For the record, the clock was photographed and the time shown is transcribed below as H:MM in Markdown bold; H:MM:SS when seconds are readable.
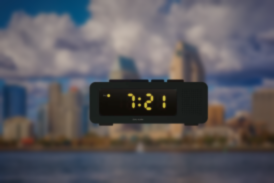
**7:21**
